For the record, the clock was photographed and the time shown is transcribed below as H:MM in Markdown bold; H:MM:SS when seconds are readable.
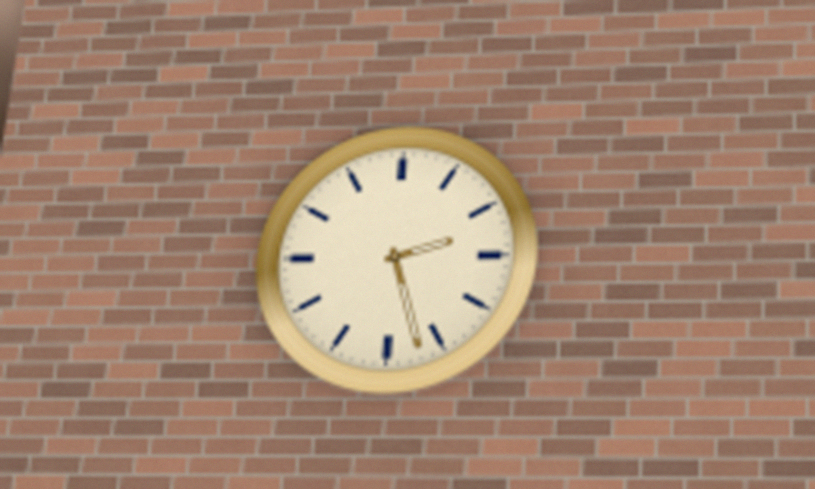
**2:27**
